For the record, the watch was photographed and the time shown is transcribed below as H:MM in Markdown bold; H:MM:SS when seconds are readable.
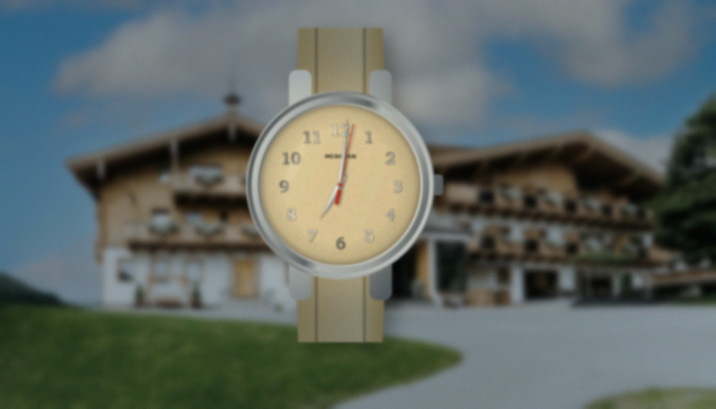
**7:01:02**
